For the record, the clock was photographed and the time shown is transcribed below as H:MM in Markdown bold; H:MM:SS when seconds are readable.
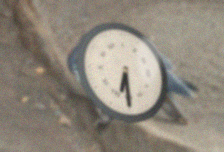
**7:35**
